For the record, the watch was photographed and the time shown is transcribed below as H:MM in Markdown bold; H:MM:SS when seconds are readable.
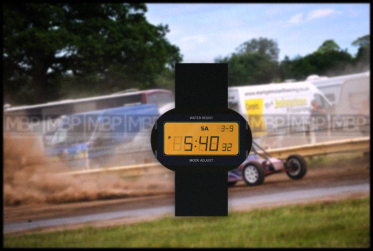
**5:40:32**
